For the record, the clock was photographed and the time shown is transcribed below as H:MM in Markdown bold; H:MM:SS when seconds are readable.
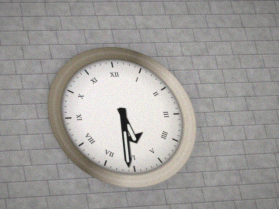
**5:31**
